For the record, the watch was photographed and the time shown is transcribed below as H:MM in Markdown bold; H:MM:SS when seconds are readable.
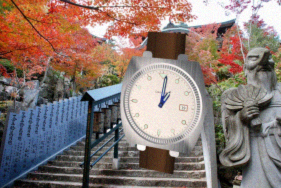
**1:01**
